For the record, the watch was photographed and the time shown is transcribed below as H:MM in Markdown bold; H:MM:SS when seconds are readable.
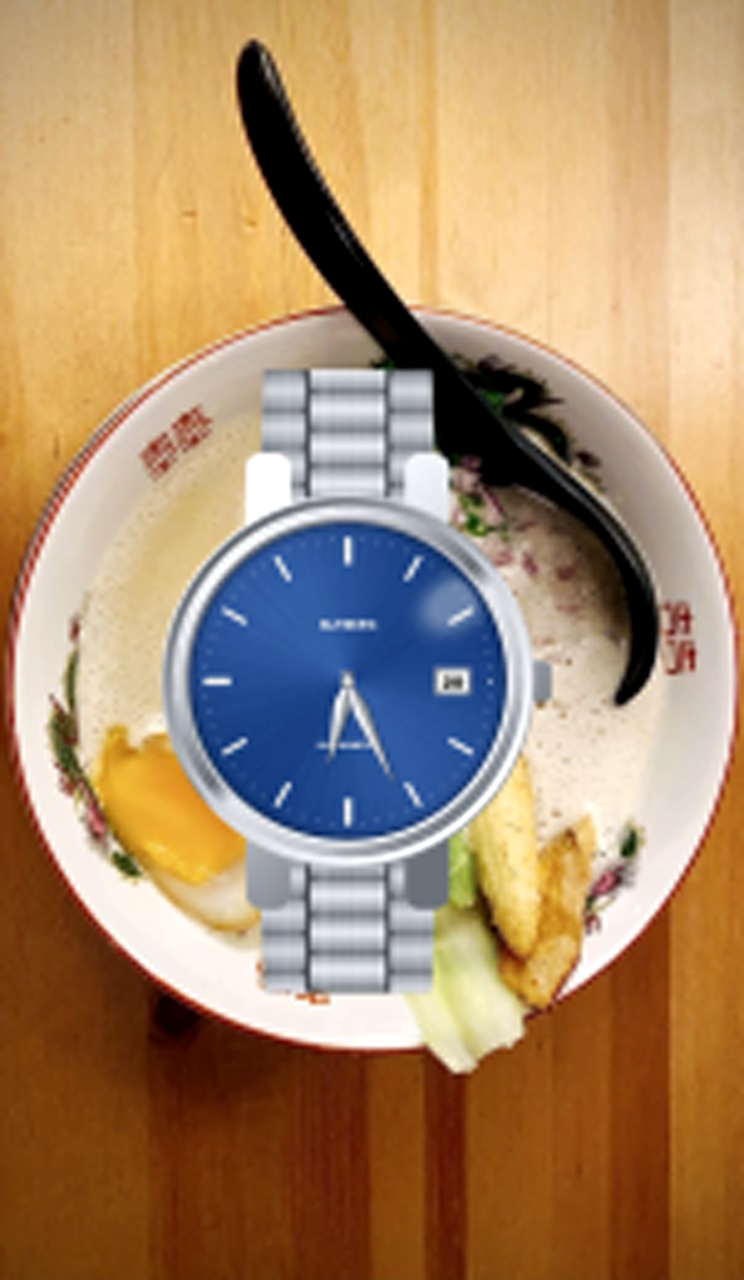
**6:26**
